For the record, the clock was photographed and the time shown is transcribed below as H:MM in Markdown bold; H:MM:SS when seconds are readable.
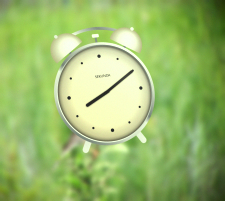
**8:10**
